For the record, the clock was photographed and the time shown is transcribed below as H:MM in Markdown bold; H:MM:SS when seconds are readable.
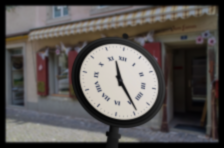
**11:24**
